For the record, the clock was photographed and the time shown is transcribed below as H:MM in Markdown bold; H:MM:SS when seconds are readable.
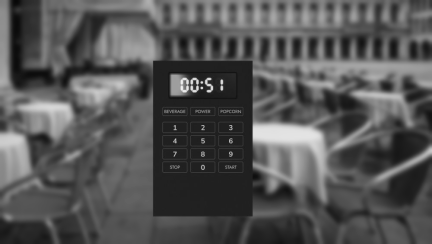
**0:51**
